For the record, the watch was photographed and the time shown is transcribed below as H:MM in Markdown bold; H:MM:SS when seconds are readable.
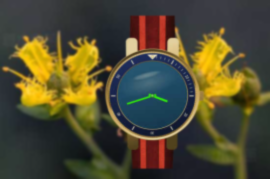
**3:42**
